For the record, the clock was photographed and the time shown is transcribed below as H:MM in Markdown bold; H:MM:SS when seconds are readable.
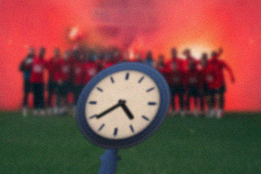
**4:39**
